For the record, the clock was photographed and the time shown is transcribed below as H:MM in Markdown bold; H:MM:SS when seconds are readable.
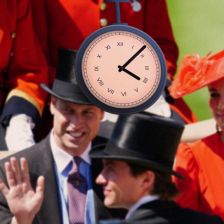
**4:08**
